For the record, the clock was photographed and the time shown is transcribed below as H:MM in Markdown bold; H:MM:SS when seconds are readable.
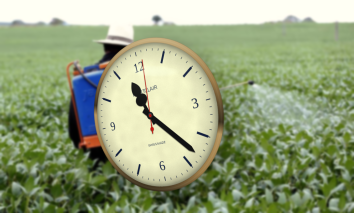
**11:23:01**
